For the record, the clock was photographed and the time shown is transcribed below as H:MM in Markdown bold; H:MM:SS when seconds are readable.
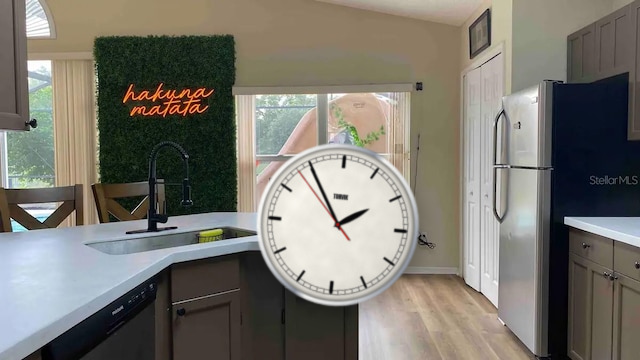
**1:54:53**
